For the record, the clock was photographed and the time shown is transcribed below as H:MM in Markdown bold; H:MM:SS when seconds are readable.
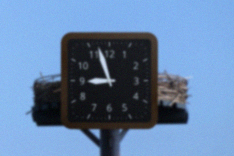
**8:57**
